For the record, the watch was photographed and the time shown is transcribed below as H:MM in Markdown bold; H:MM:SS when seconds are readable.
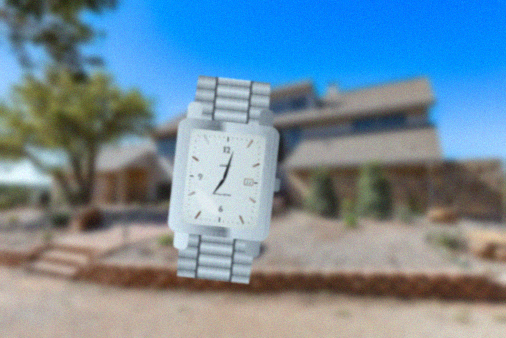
**7:02**
